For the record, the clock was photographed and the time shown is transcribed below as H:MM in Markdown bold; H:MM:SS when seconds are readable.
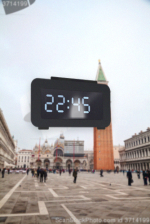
**22:45**
